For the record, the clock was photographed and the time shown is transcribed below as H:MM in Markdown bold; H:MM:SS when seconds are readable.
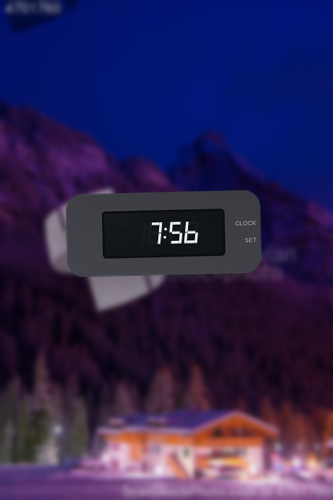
**7:56**
